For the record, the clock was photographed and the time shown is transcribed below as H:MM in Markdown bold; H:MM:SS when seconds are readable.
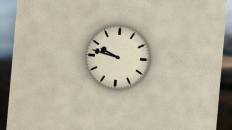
**9:47**
